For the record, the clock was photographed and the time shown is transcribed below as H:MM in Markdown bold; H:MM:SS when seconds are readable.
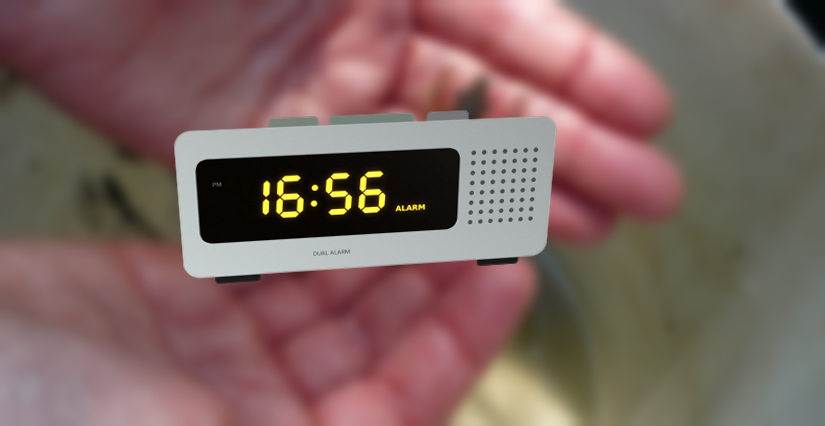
**16:56**
